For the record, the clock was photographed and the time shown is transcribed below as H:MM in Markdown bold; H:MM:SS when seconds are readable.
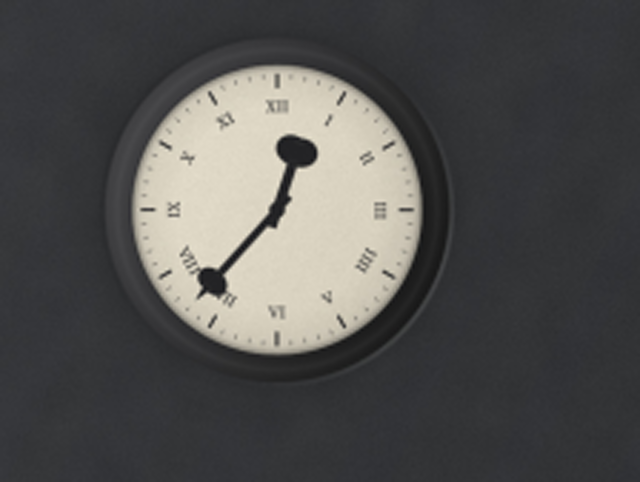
**12:37**
